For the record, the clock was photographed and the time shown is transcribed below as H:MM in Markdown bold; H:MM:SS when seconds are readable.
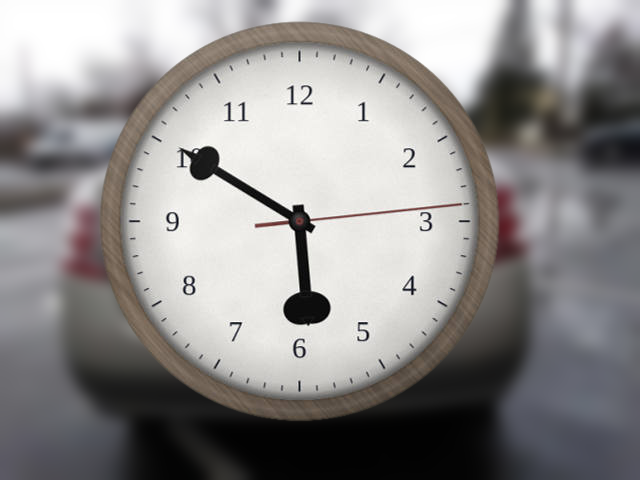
**5:50:14**
